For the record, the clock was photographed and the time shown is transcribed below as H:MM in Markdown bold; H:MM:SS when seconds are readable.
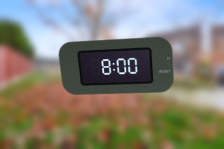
**8:00**
